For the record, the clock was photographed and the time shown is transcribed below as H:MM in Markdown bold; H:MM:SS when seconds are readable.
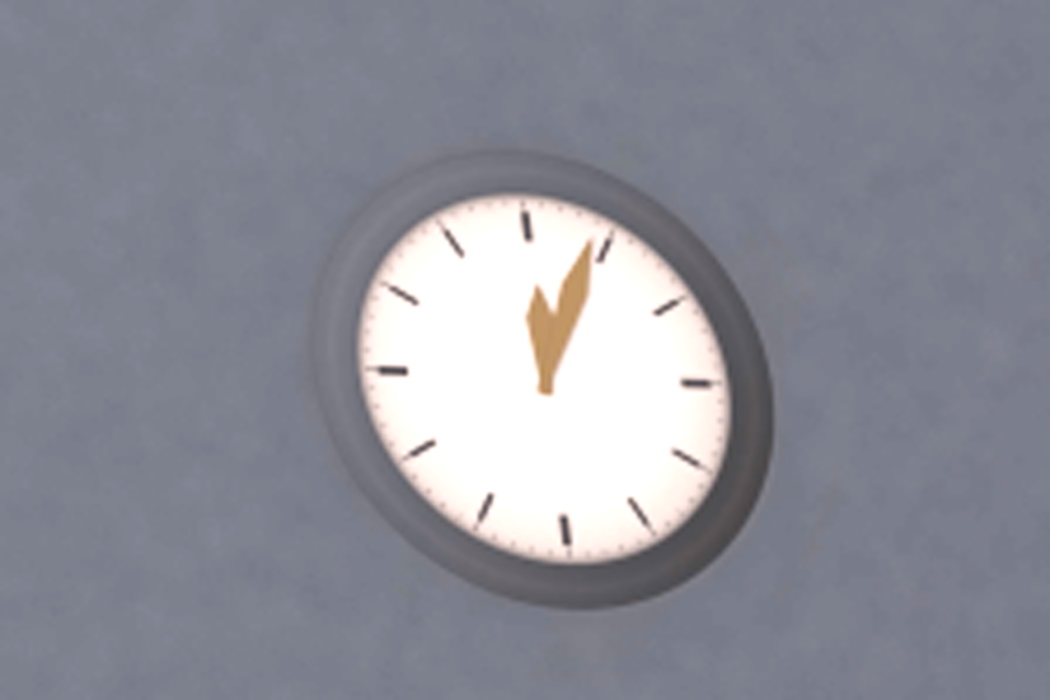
**12:04**
